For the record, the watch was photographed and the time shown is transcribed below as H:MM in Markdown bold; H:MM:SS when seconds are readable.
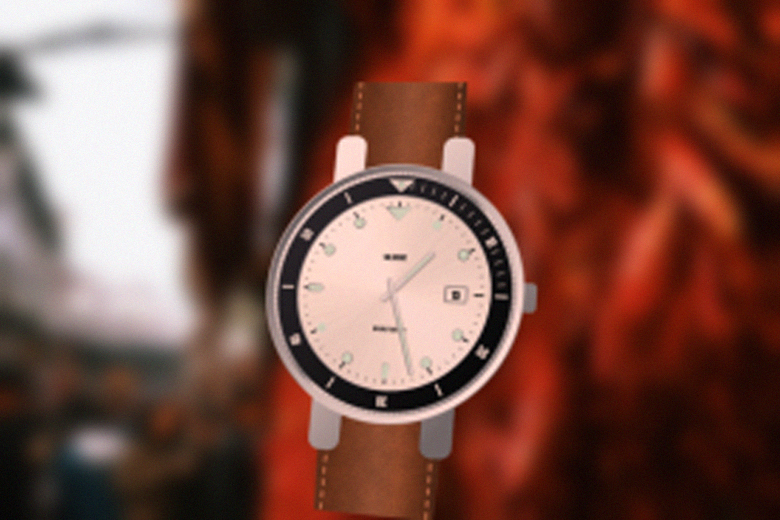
**1:27**
